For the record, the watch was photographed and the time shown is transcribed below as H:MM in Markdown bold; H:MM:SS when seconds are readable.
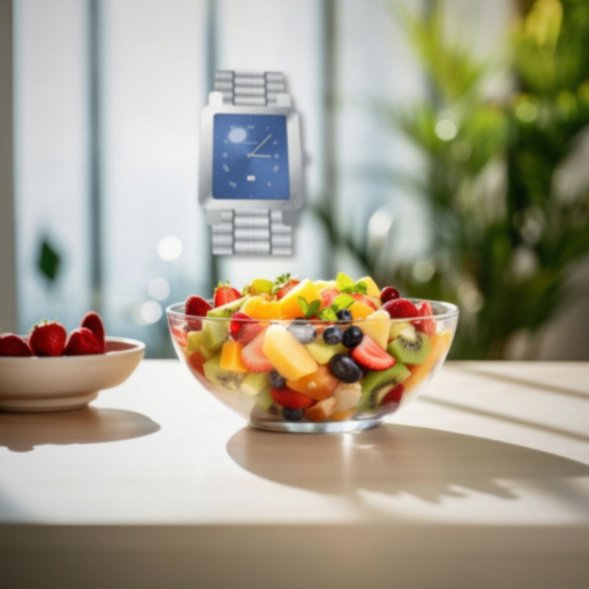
**3:07**
